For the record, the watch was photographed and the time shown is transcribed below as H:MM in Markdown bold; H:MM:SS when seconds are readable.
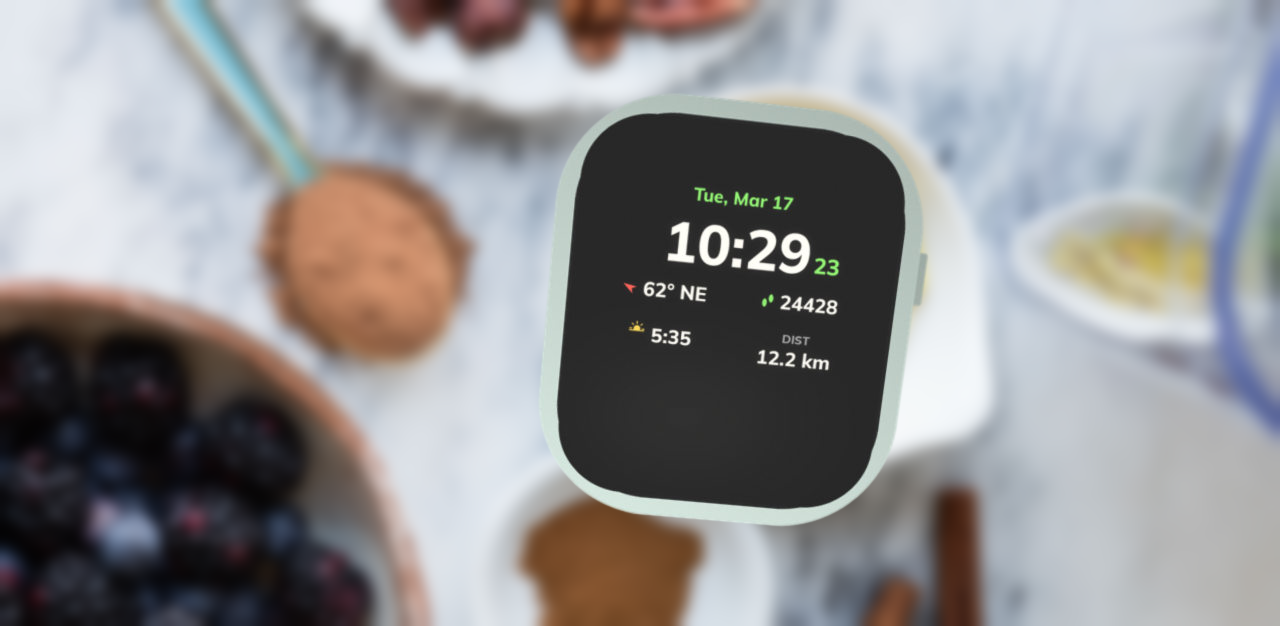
**10:29:23**
